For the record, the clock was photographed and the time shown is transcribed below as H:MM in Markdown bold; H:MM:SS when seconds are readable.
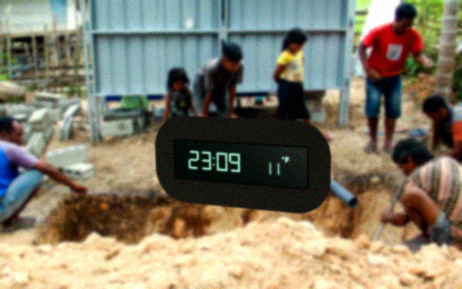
**23:09**
